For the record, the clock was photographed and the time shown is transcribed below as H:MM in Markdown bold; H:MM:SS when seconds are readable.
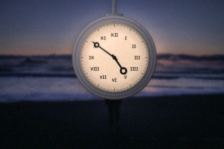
**4:51**
